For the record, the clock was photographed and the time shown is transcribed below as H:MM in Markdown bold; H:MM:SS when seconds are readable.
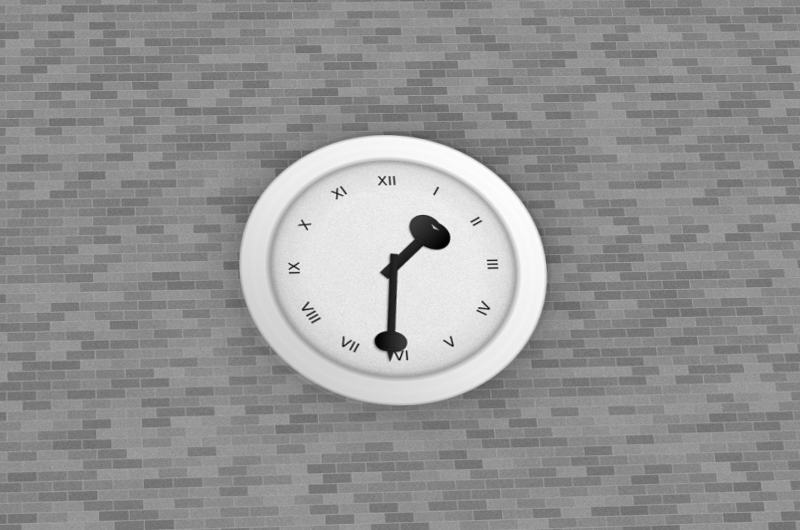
**1:31**
